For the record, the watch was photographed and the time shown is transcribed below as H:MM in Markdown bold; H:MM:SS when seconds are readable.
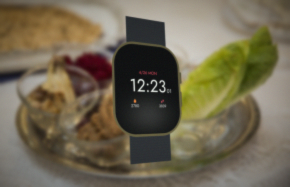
**12:23**
